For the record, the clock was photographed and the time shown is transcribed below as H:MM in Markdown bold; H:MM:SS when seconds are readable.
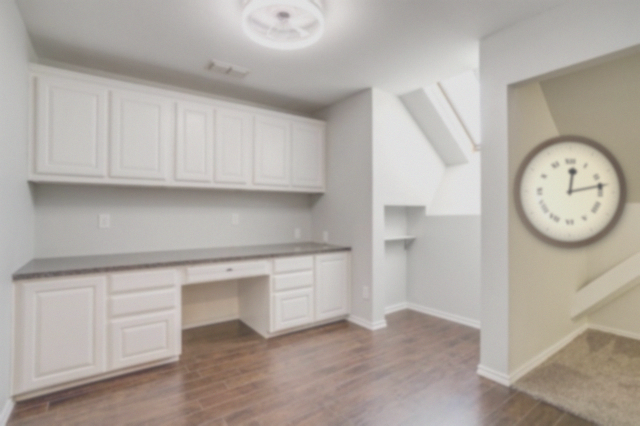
**12:13**
